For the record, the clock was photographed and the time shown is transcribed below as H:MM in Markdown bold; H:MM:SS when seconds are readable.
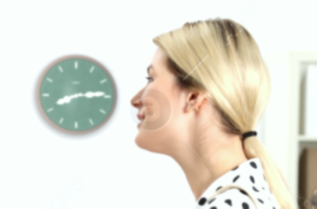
**8:14**
